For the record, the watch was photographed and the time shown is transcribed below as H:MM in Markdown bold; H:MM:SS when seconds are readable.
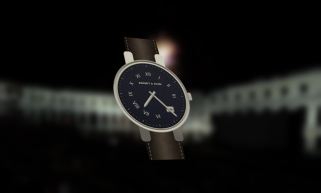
**7:23**
